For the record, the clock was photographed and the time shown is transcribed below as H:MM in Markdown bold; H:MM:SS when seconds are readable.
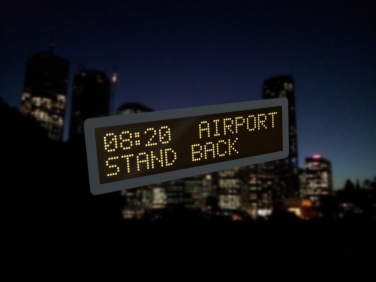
**8:20**
